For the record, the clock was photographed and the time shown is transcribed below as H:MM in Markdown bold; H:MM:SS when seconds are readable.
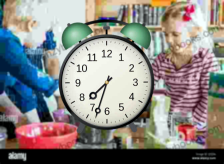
**7:33**
